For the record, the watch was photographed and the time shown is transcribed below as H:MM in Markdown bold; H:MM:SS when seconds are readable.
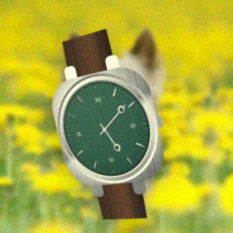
**5:09**
